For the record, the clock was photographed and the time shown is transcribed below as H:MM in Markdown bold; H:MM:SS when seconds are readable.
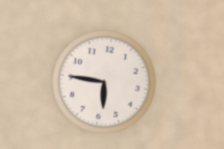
**5:45**
